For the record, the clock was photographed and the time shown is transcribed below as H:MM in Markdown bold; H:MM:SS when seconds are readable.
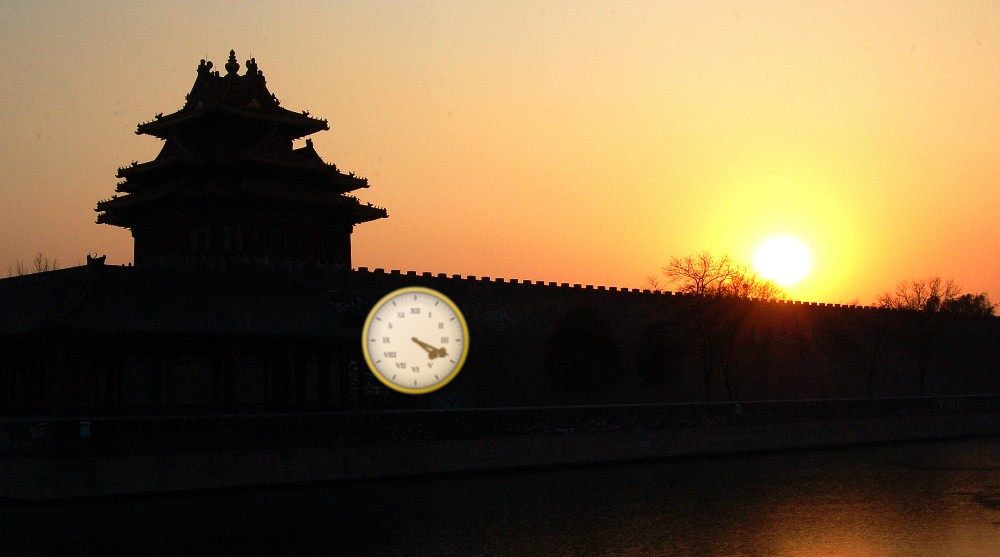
**4:19**
